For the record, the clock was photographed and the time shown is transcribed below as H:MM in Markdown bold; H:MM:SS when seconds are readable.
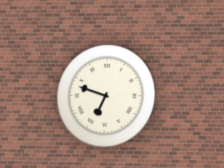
**6:48**
